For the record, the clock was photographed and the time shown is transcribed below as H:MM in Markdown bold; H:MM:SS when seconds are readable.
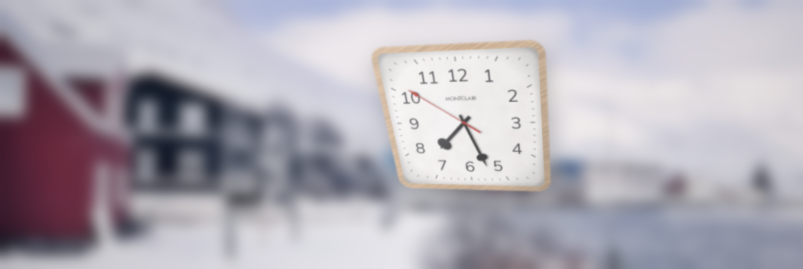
**7:26:51**
